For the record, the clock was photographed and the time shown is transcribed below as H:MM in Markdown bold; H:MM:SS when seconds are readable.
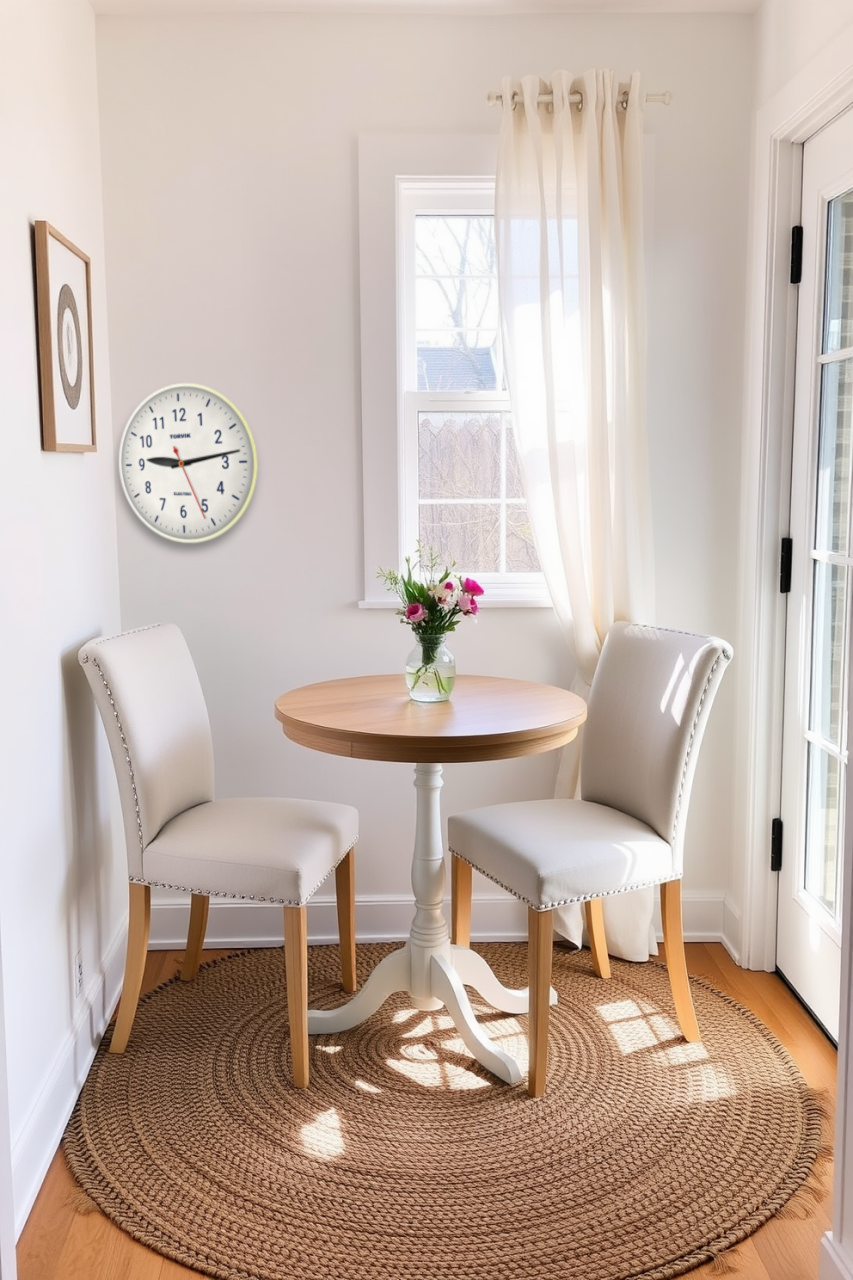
**9:13:26**
